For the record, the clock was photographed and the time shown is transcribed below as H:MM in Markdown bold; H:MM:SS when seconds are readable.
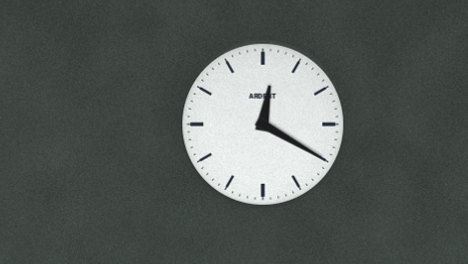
**12:20**
